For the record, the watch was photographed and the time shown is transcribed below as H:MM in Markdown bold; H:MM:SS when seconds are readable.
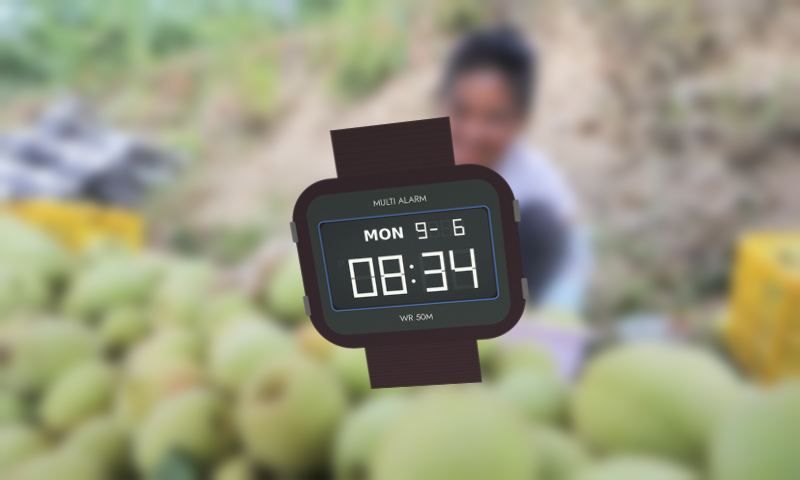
**8:34**
